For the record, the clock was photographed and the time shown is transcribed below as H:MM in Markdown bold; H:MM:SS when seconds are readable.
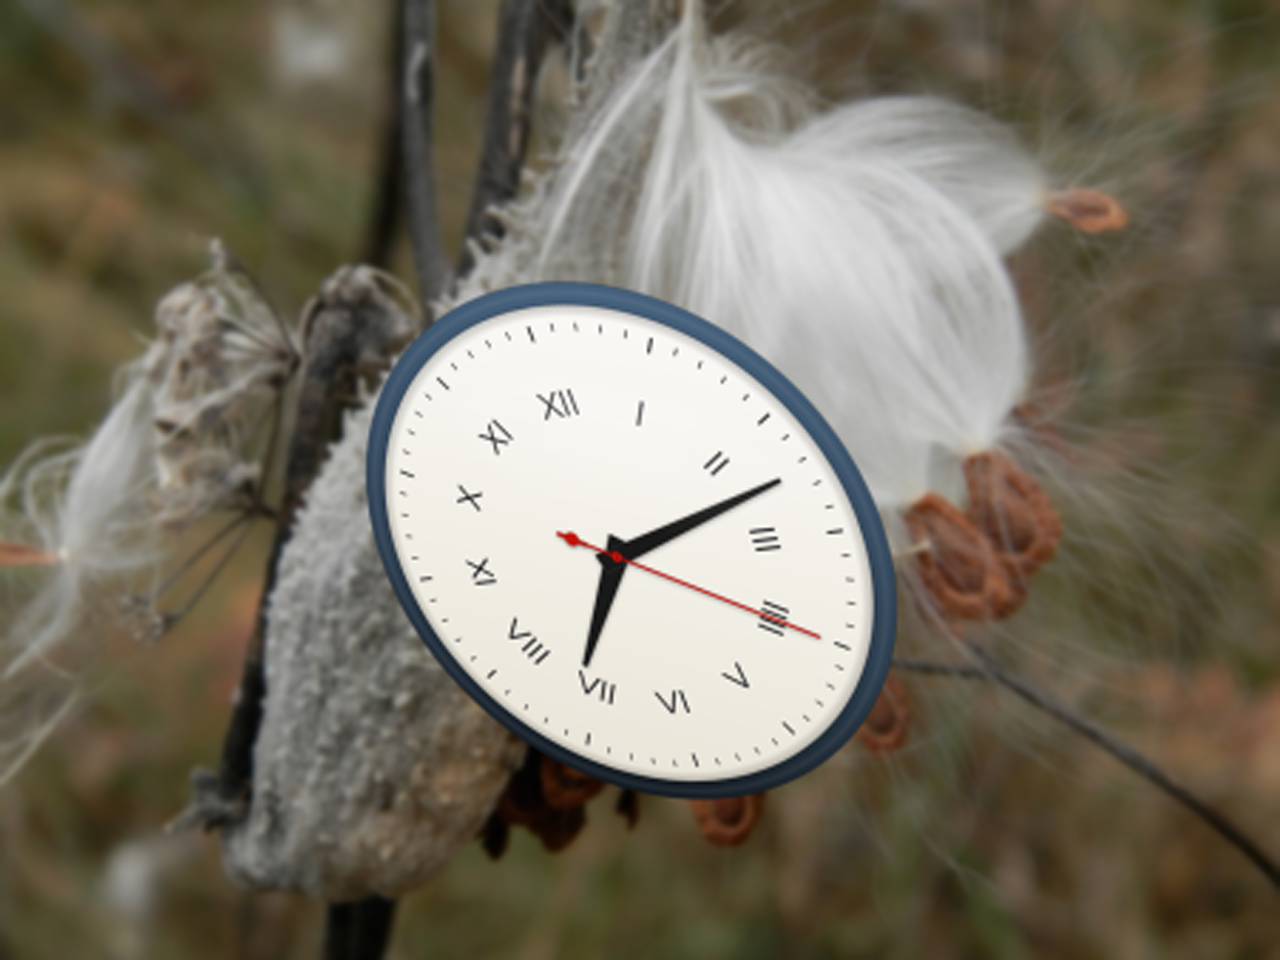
**7:12:20**
